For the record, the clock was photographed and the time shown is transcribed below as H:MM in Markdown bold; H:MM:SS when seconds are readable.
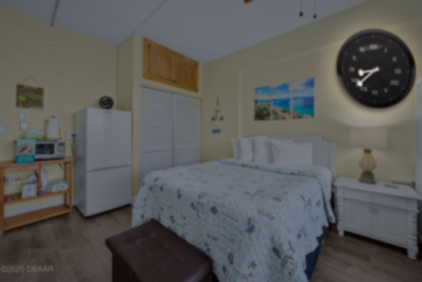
**8:38**
